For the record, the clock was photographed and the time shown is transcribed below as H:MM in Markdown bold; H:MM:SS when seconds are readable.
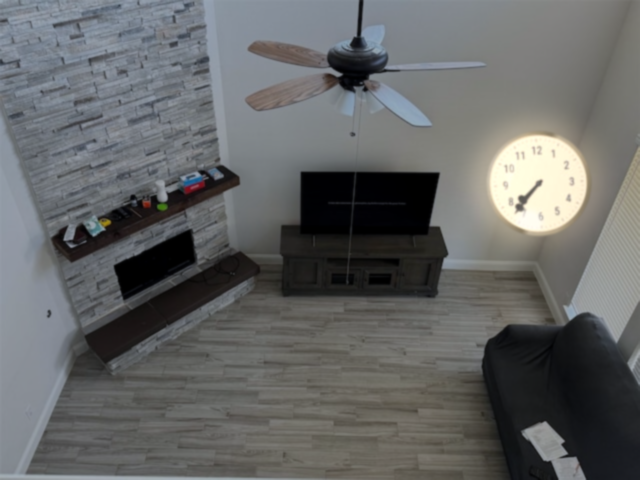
**7:37**
